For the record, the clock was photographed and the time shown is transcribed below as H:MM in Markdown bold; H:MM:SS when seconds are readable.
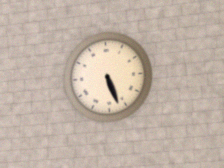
**5:27**
